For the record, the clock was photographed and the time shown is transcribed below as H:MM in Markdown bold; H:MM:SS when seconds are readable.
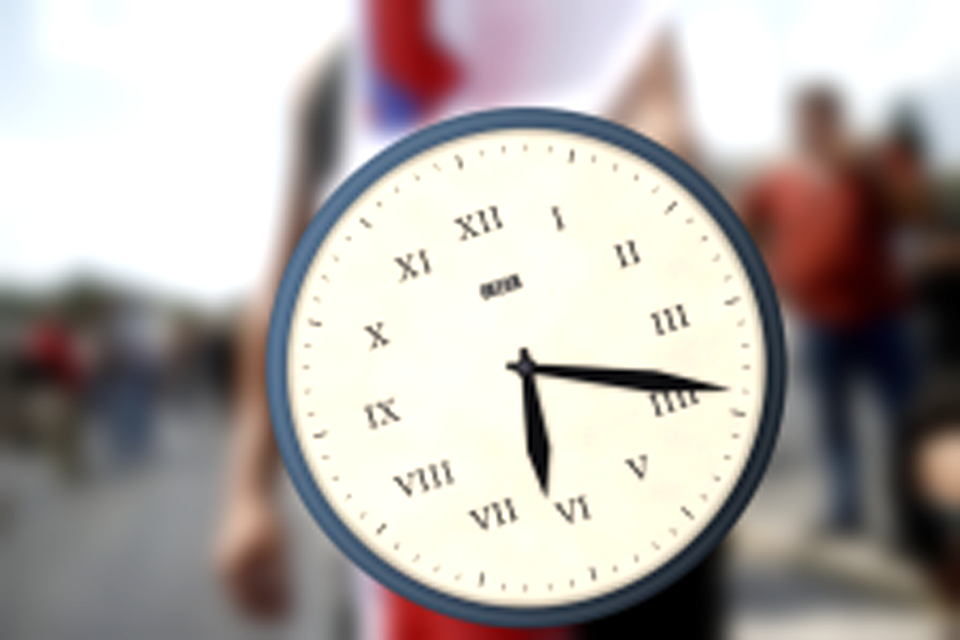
**6:19**
